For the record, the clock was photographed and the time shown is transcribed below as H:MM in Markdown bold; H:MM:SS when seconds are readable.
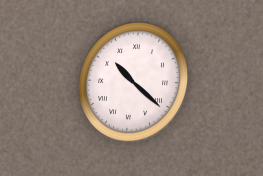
**10:21**
